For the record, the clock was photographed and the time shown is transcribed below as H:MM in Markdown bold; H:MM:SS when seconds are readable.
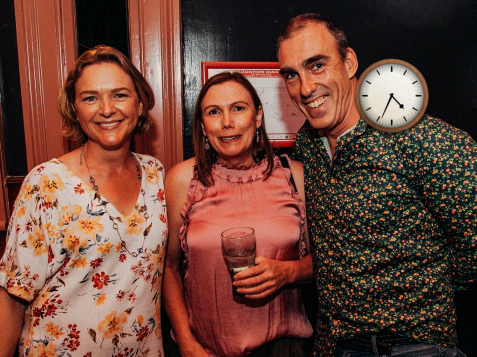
**4:34**
